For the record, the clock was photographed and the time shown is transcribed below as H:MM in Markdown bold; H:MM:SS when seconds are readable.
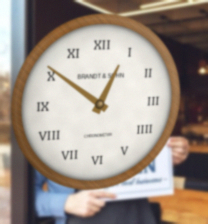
**12:51**
